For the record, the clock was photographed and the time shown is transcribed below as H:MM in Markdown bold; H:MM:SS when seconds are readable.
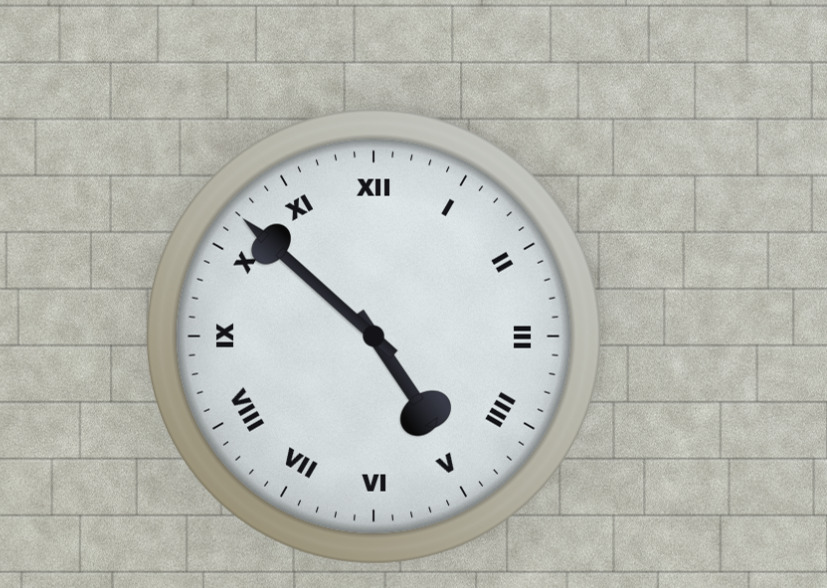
**4:52**
